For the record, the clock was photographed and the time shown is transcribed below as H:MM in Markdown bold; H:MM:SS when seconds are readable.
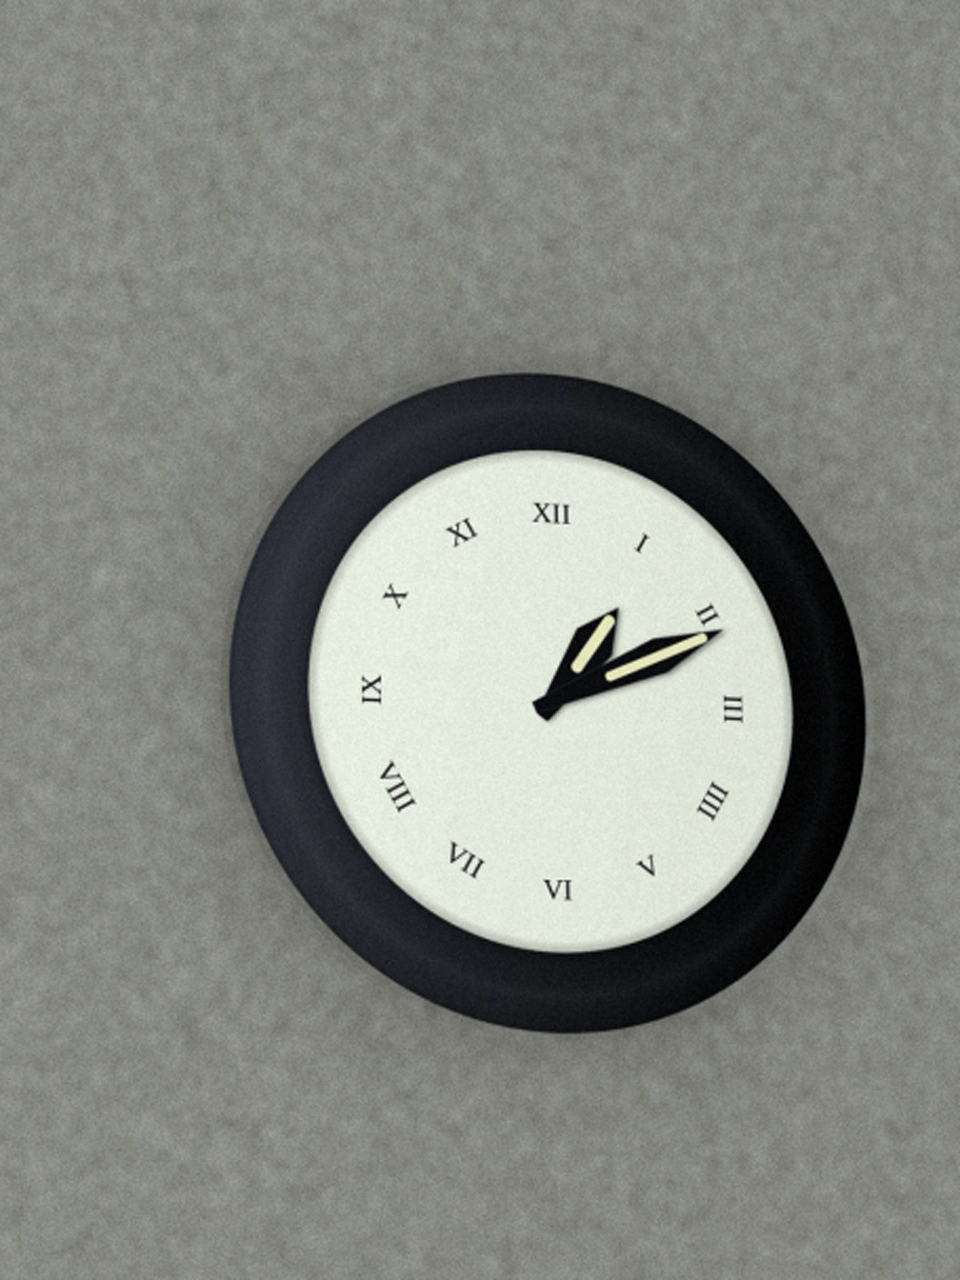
**1:11**
